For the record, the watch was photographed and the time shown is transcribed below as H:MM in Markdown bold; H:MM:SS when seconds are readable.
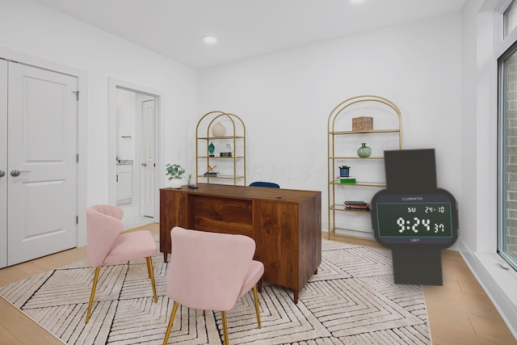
**9:24:37**
